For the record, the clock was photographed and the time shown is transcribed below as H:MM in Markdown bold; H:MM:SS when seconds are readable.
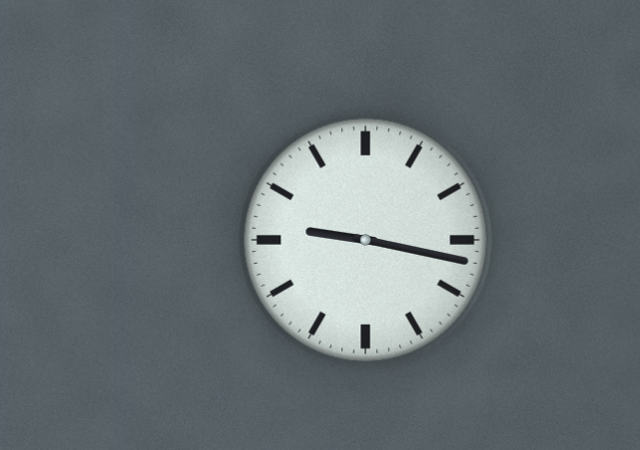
**9:17**
